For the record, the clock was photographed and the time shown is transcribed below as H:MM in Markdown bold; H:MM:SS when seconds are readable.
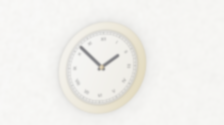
**1:52**
